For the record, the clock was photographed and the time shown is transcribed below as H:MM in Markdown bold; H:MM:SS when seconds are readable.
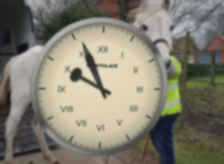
**9:56**
